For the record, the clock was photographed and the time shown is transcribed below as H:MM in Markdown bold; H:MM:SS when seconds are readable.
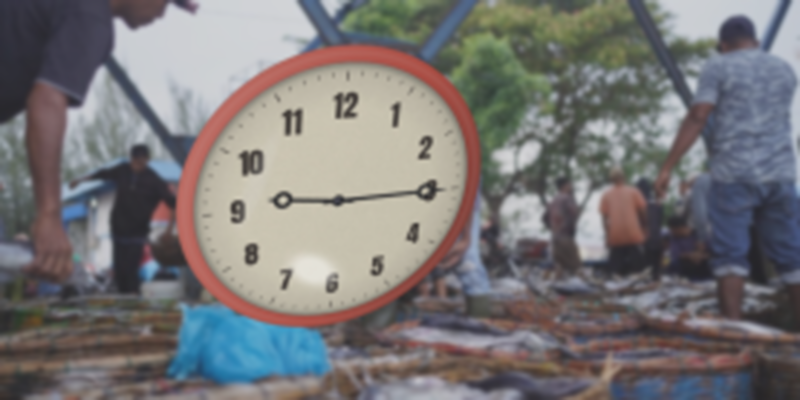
**9:15**
